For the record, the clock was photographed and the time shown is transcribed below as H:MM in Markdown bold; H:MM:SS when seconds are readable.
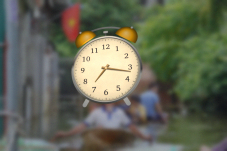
**7:17**
